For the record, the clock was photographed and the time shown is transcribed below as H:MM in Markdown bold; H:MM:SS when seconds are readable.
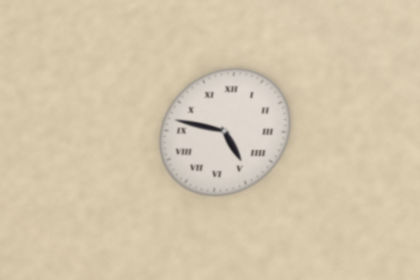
**4:47**
